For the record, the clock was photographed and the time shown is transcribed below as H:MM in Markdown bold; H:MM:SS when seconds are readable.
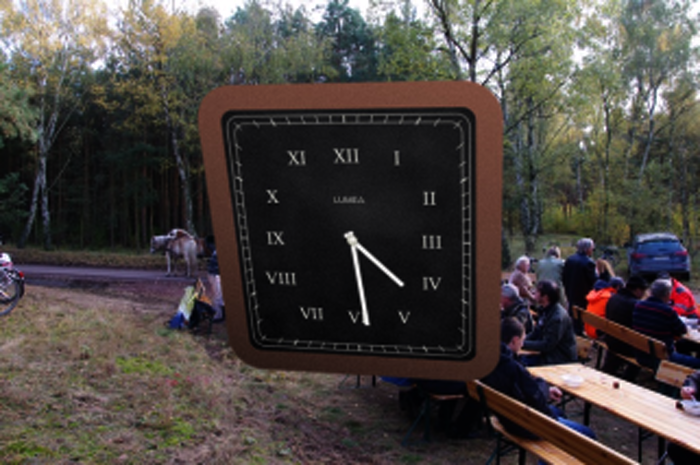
**4:29**
